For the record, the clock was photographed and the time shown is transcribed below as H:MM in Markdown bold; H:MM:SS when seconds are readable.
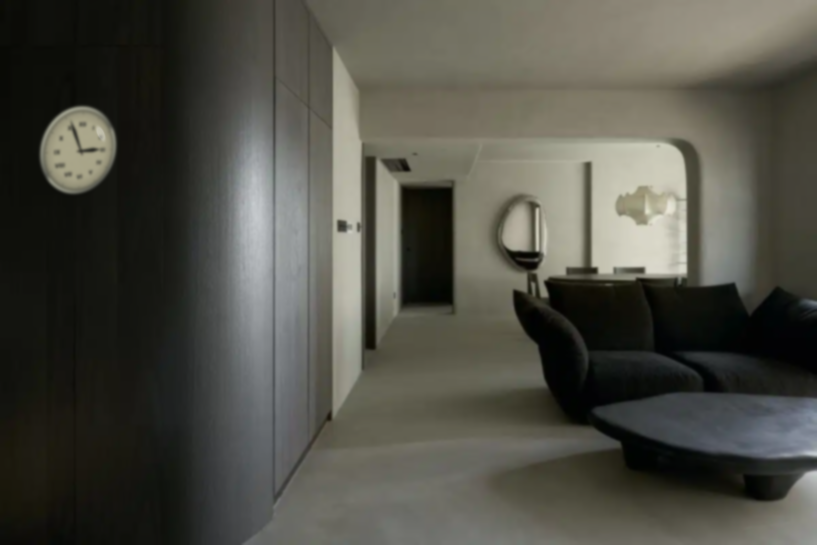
**2:56**
